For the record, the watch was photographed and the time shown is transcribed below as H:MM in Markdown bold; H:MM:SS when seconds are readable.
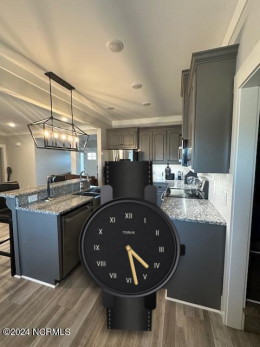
**4:28**
